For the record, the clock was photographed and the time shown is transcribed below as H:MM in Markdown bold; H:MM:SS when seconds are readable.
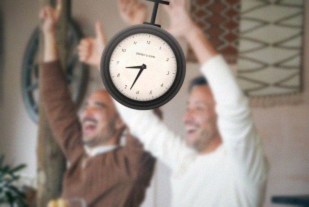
**8:33**
